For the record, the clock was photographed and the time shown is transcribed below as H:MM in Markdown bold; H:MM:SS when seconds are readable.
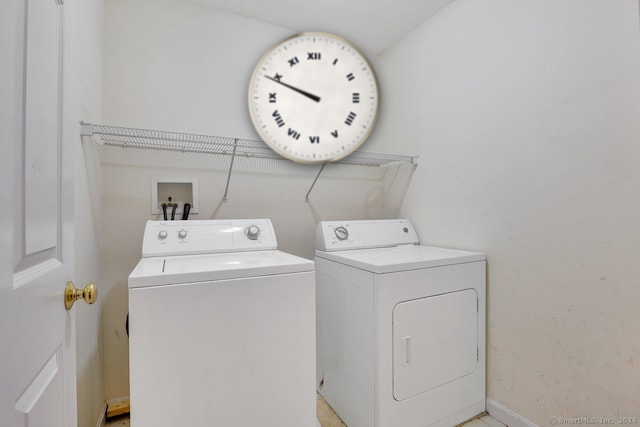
**9:49**
